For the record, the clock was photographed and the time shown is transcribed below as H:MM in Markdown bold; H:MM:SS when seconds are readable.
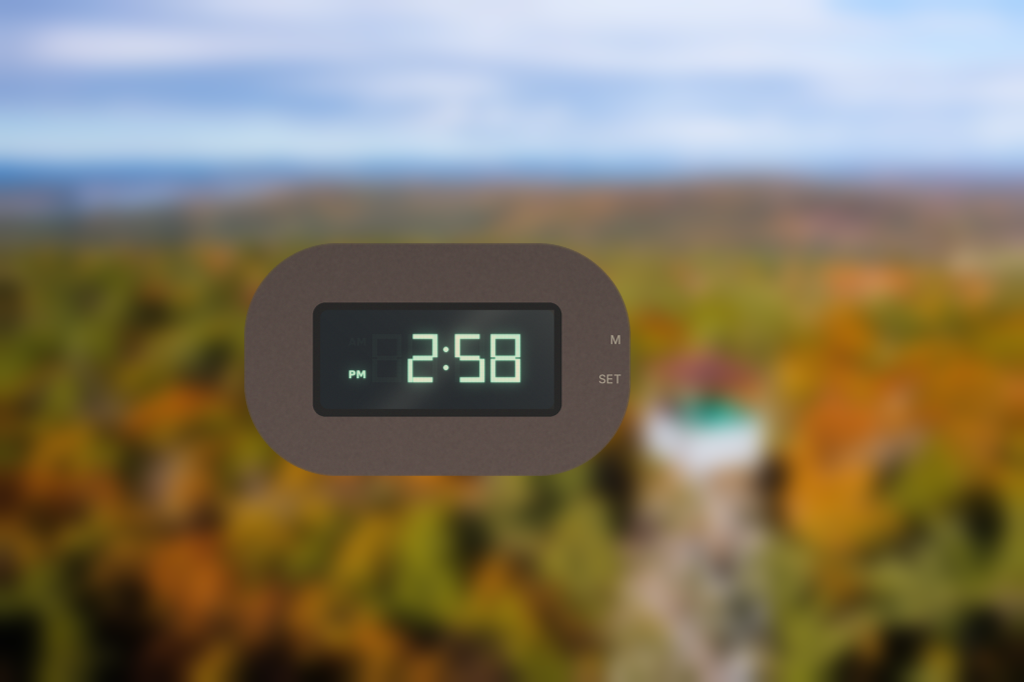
**2:58**
